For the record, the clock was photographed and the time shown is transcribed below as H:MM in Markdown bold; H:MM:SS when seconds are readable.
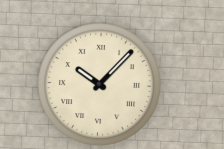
**10:07**
